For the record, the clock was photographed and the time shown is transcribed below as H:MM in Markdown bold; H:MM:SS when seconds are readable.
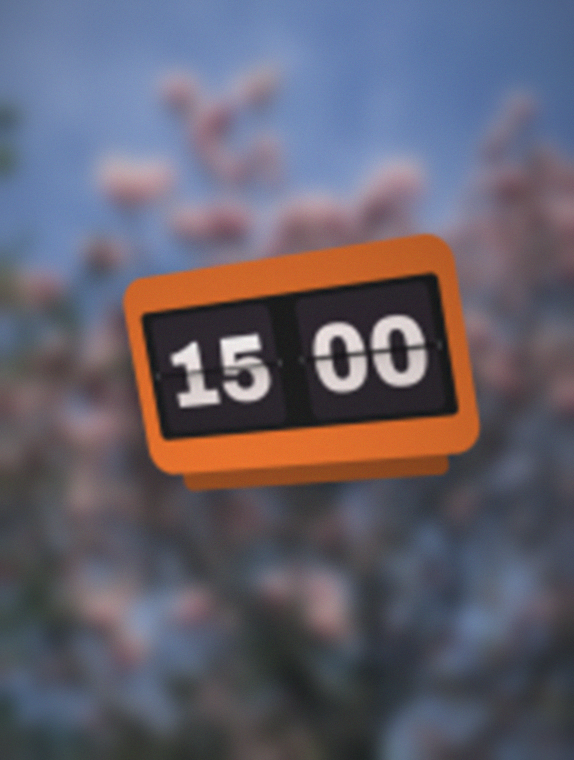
**15:00**
